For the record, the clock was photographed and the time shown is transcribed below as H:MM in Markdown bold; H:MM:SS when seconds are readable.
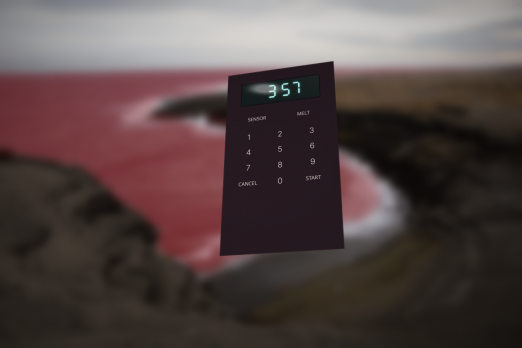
**3:57**
